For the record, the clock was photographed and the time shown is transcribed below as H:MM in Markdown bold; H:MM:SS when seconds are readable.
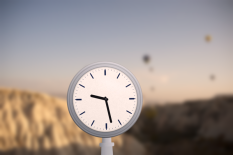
**9:28**
